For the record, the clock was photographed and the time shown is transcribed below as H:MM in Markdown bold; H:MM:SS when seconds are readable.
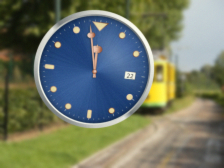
**11:58**
